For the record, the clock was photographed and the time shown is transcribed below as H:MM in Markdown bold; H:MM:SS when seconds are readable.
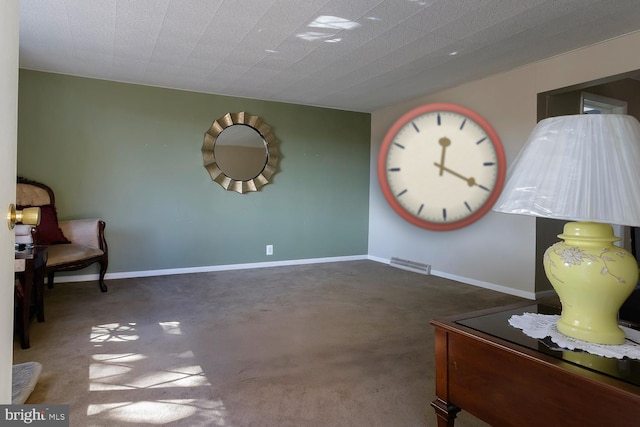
**12:20**
